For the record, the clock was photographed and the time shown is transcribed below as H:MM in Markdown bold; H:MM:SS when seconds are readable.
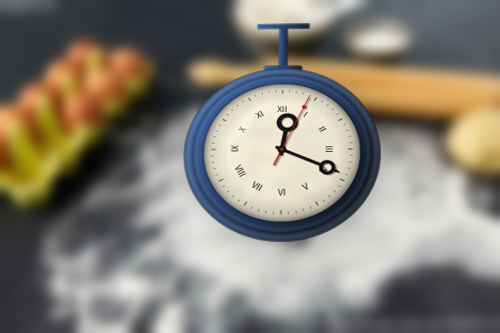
**12:19:04**
